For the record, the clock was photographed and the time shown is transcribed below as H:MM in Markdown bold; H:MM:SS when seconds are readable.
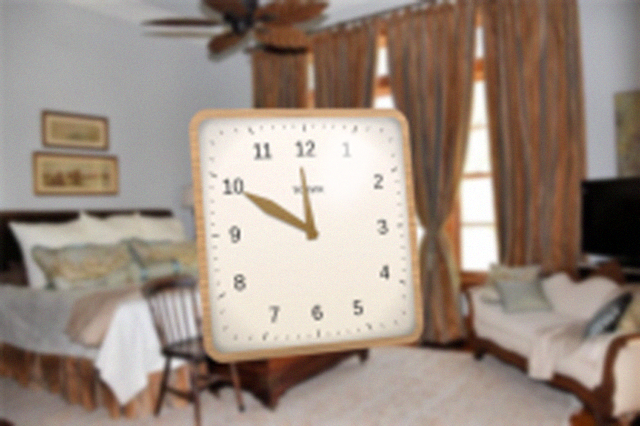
**11:50**
